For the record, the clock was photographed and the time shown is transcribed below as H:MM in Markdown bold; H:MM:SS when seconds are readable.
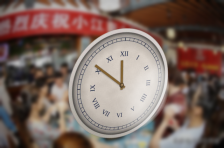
**11:51**
